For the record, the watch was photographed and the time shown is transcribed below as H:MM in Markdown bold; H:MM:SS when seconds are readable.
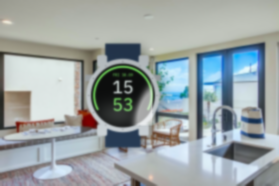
**15:53**
